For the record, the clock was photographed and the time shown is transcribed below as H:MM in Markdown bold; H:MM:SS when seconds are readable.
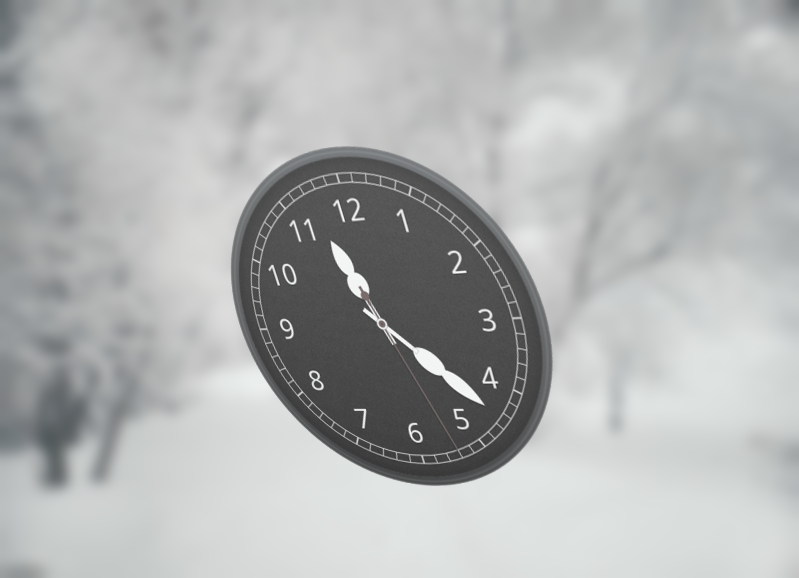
**11:22:27**
